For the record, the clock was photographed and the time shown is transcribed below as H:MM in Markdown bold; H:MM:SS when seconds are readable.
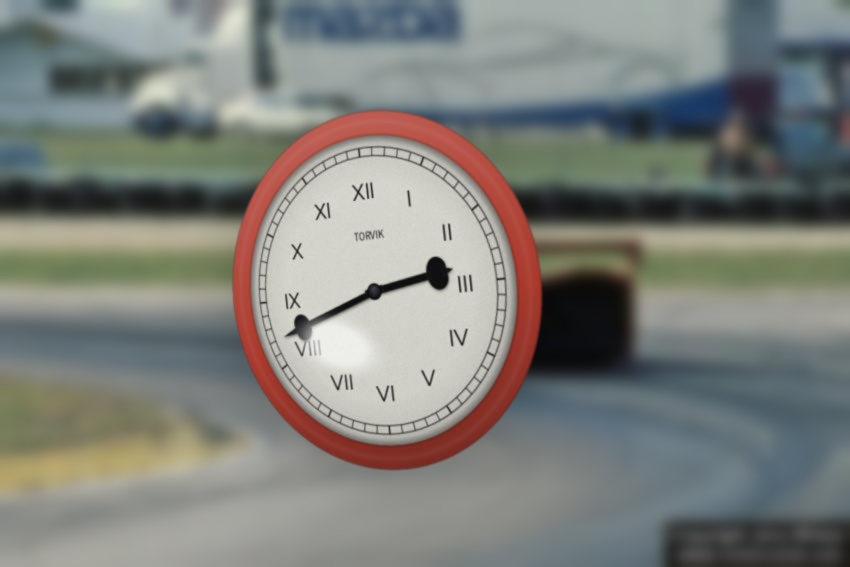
**2:42**
